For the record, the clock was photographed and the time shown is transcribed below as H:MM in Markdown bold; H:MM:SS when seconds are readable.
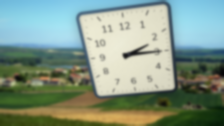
**2:15**
